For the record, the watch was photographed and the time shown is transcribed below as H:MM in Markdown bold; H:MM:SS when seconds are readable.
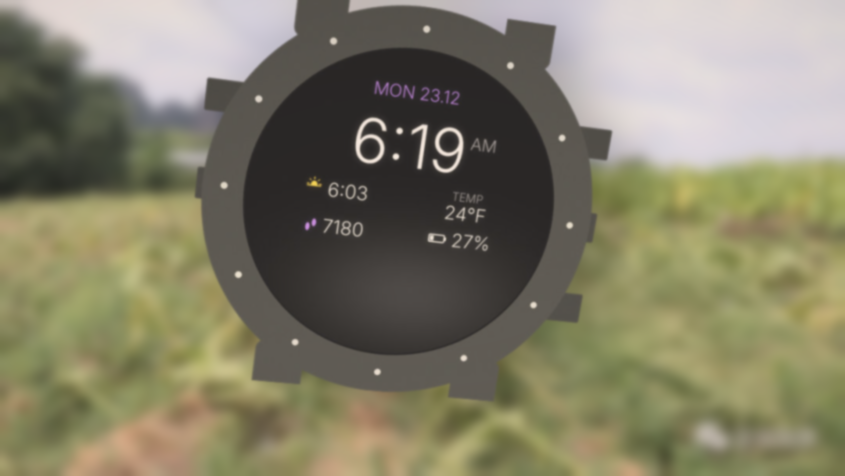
**6:19**
